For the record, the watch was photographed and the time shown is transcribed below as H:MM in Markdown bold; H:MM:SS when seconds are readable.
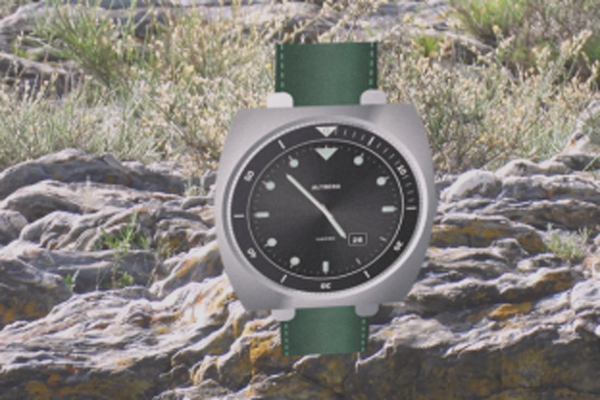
**4:53**
